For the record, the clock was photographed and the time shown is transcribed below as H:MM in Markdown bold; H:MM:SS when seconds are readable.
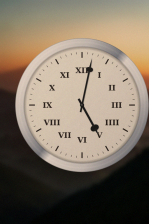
**5:02**
